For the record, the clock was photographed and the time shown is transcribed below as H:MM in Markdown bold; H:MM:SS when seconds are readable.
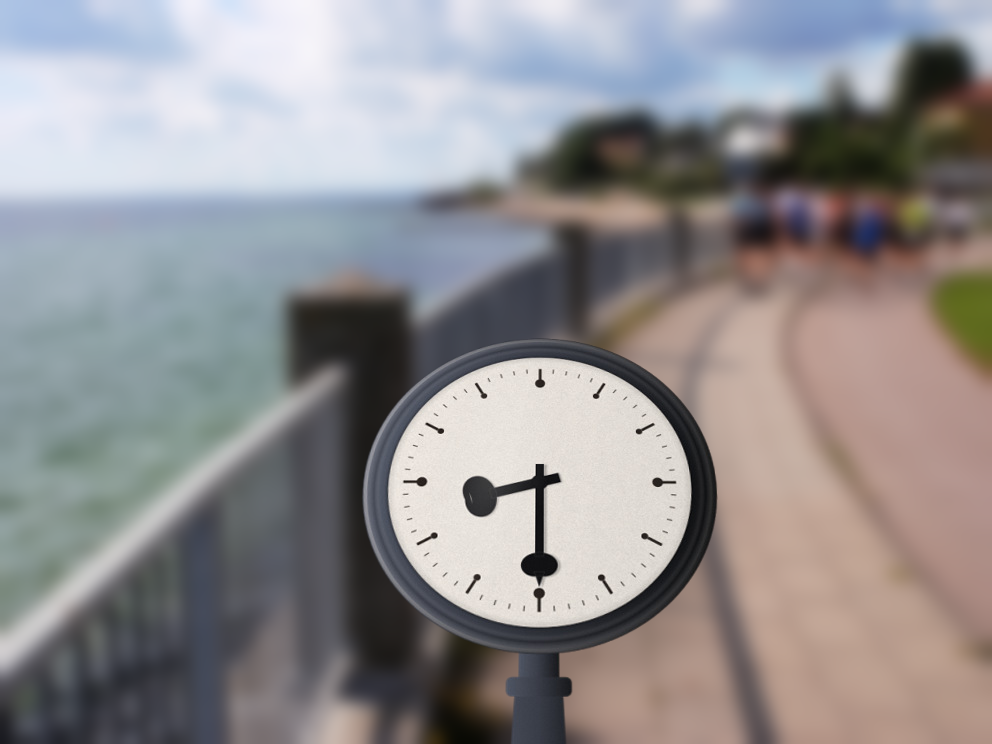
**8:30**
